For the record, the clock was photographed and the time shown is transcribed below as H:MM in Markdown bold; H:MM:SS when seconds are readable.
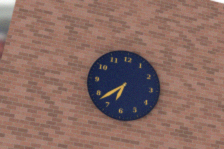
**6:38**
